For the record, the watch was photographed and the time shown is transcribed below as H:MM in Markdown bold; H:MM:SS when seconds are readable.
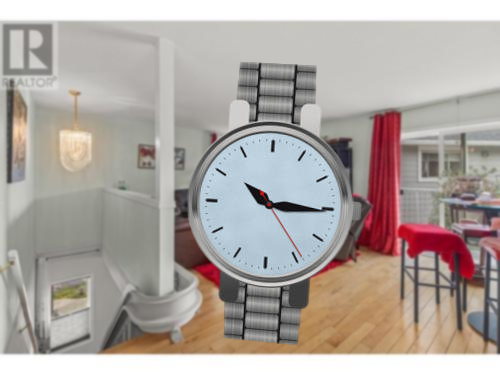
**10:15:24**
